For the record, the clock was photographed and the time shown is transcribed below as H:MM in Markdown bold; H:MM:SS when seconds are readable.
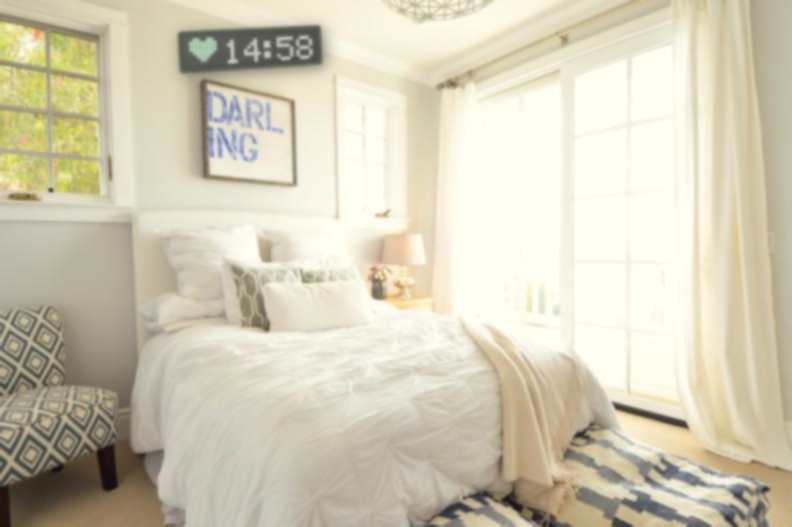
**14:58**
